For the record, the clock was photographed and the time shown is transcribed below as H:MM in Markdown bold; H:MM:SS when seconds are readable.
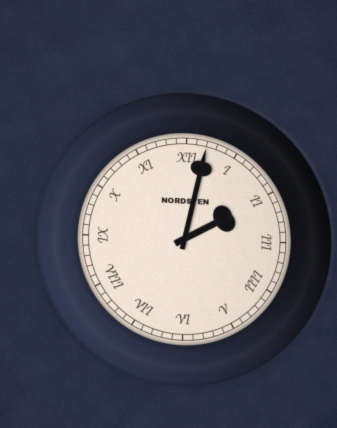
**2:02**
